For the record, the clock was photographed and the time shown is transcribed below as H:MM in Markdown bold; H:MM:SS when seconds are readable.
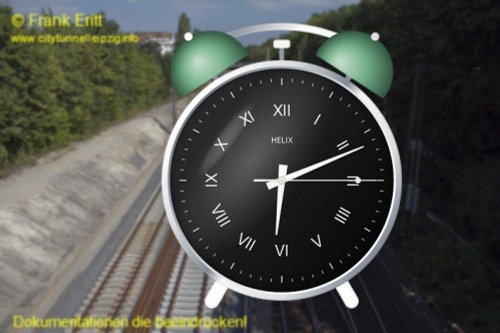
**6:11:15**
